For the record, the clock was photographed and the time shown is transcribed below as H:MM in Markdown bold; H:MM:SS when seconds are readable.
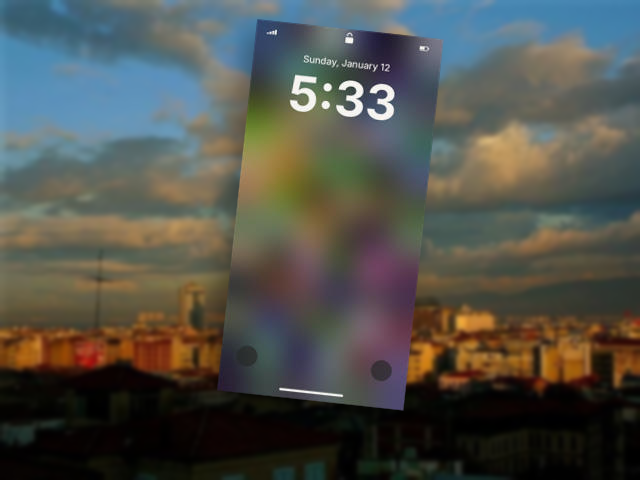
**5:33**
